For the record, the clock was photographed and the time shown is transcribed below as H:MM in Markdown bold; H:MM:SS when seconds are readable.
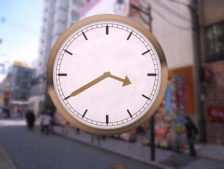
**3:40**
